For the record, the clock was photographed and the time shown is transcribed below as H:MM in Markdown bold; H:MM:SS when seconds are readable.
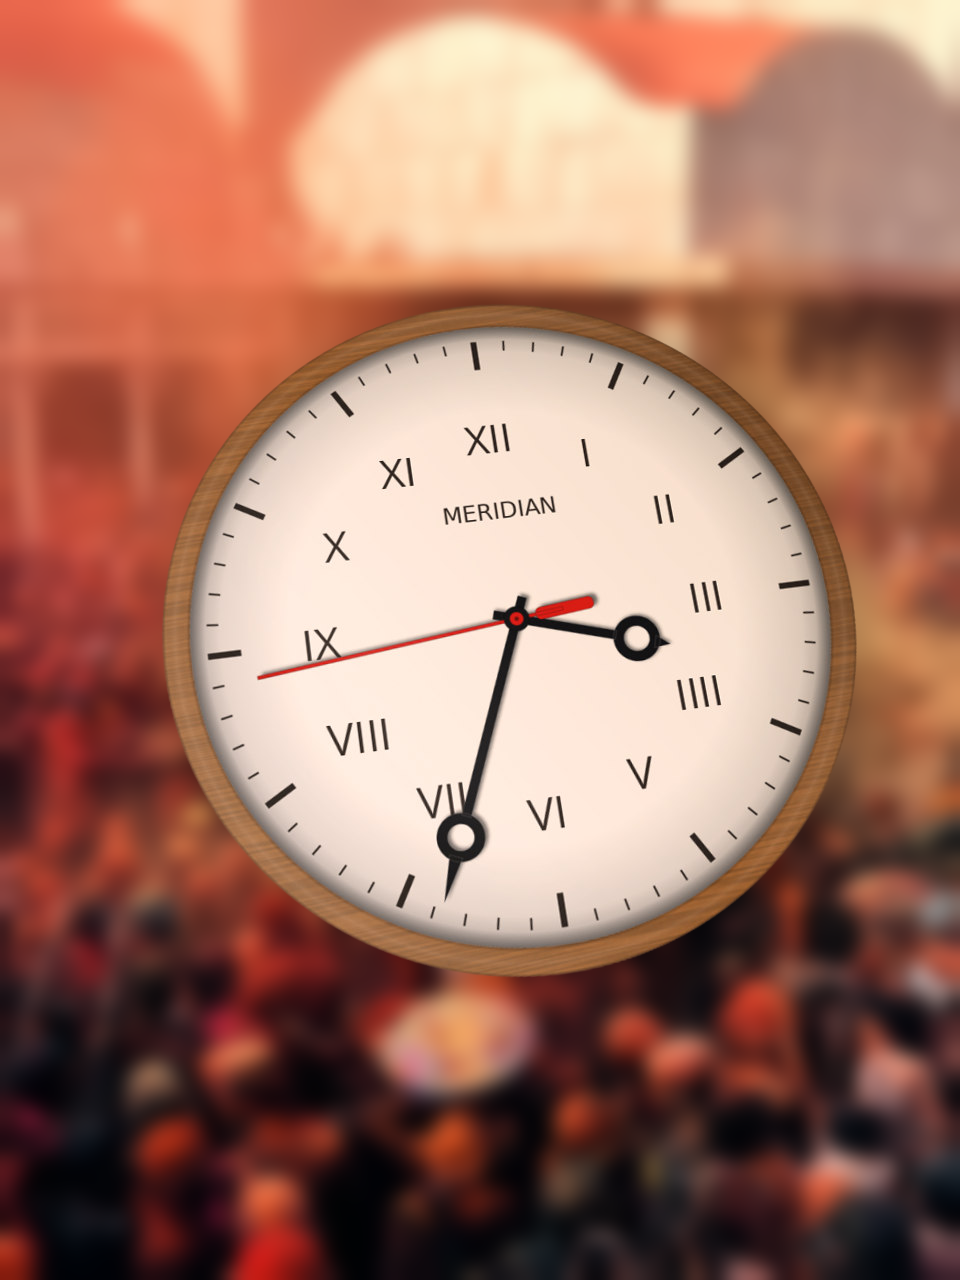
**3:33:44**
